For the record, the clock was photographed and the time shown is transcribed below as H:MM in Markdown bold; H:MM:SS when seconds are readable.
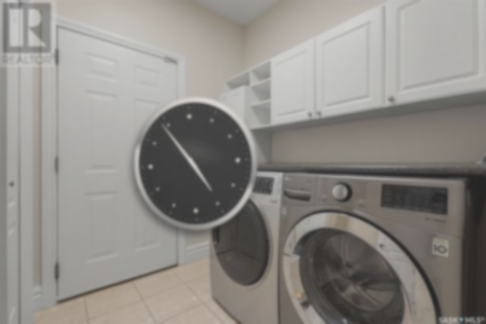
**4:54**
